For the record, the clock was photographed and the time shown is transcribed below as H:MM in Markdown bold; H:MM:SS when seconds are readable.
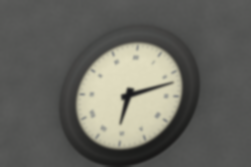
**6:12**
